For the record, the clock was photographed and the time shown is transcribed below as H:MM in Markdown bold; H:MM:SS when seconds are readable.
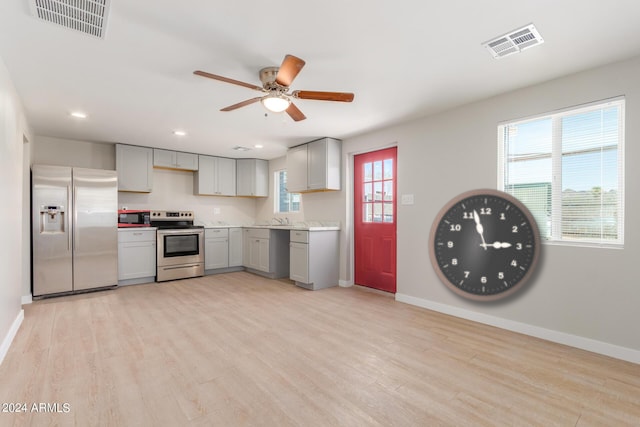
**2:57**
